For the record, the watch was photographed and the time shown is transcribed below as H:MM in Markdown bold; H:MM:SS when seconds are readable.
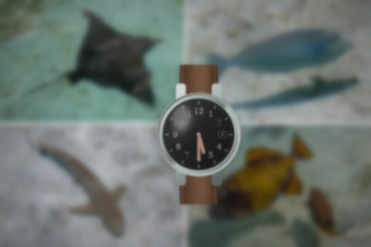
**5:30**
